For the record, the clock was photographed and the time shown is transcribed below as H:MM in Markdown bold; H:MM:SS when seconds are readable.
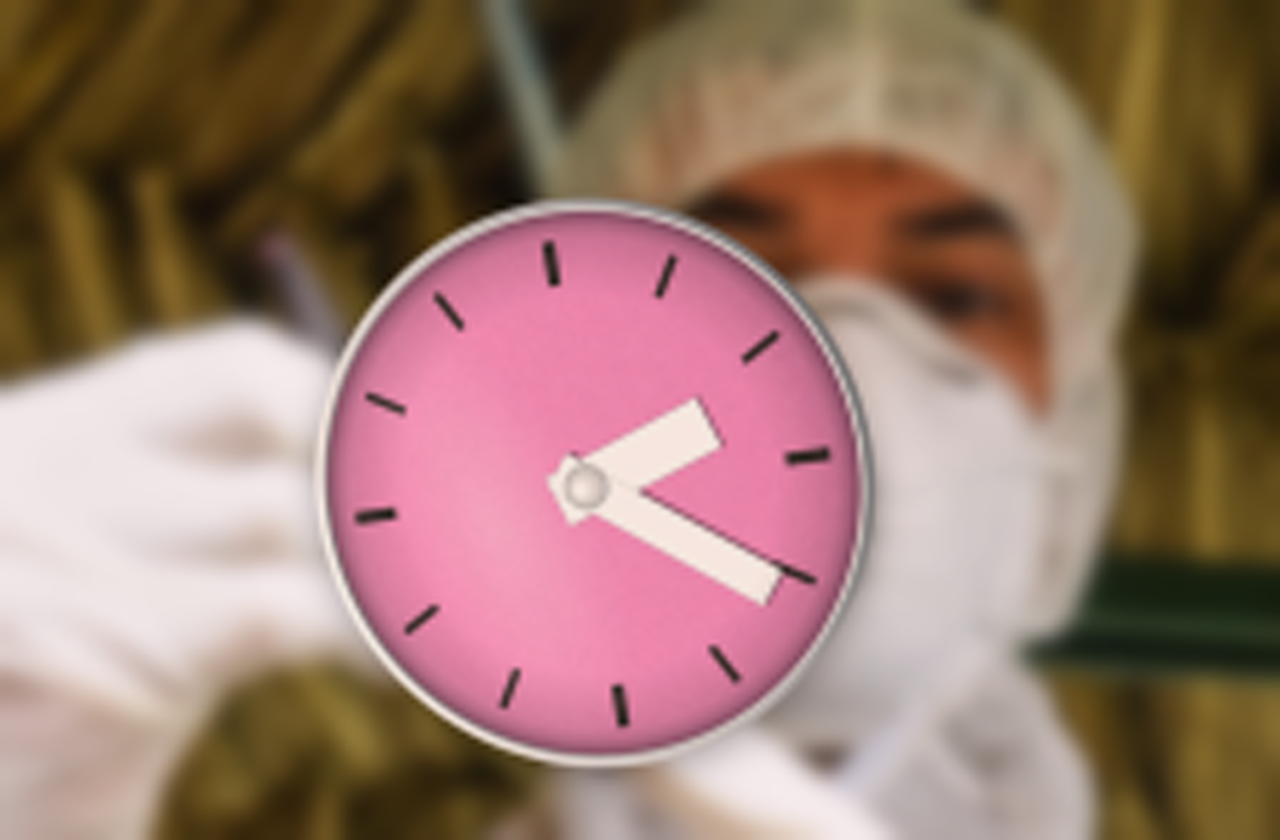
**2:21**
